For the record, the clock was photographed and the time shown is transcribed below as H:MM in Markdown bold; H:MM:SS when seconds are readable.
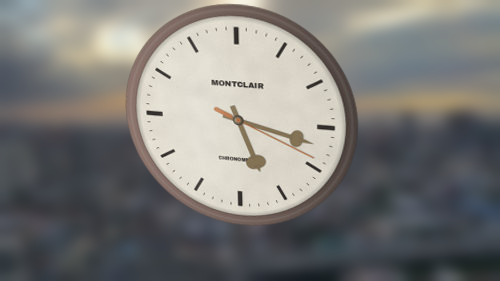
**5:17:19**
